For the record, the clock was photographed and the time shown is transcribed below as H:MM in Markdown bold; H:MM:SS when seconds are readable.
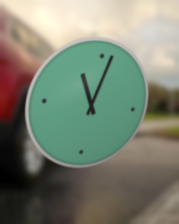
**11:02**
